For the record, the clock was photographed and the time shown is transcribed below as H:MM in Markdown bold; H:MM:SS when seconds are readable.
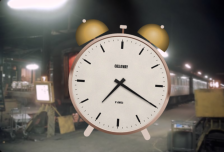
**7:20**
